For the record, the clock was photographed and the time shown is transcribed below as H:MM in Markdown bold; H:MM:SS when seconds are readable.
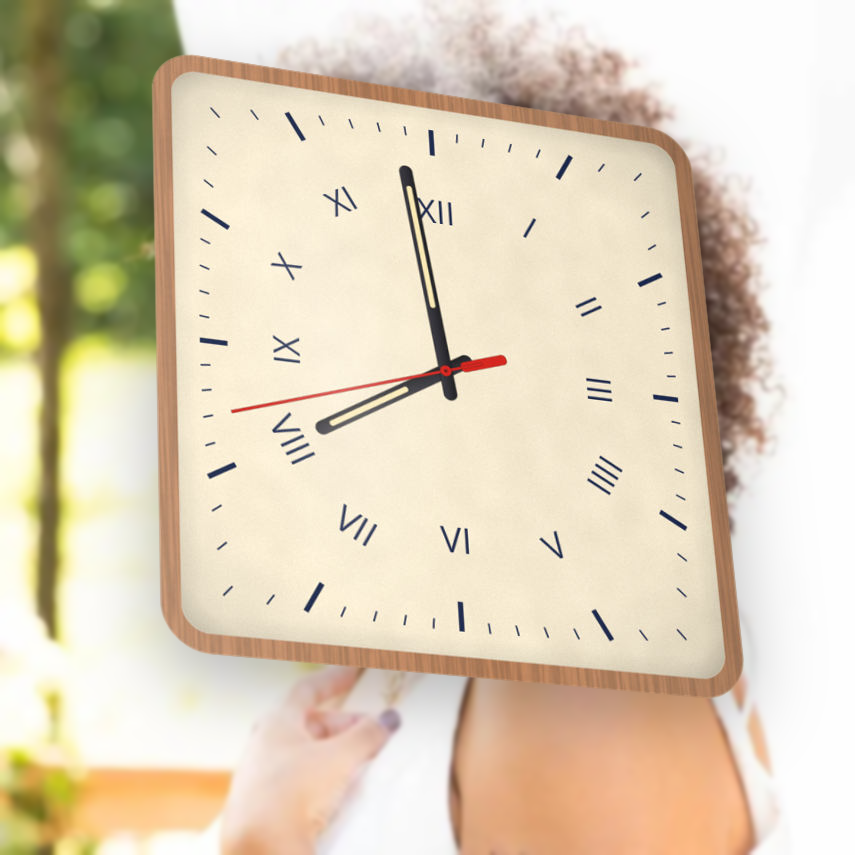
**7:58:42**
